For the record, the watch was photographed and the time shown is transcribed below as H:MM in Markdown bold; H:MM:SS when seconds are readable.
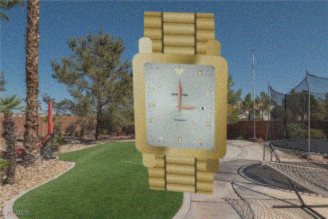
**3:00**
